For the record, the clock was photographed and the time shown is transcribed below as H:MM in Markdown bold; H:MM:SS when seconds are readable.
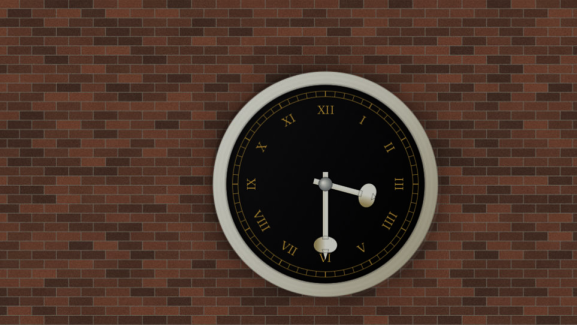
**3:30**
